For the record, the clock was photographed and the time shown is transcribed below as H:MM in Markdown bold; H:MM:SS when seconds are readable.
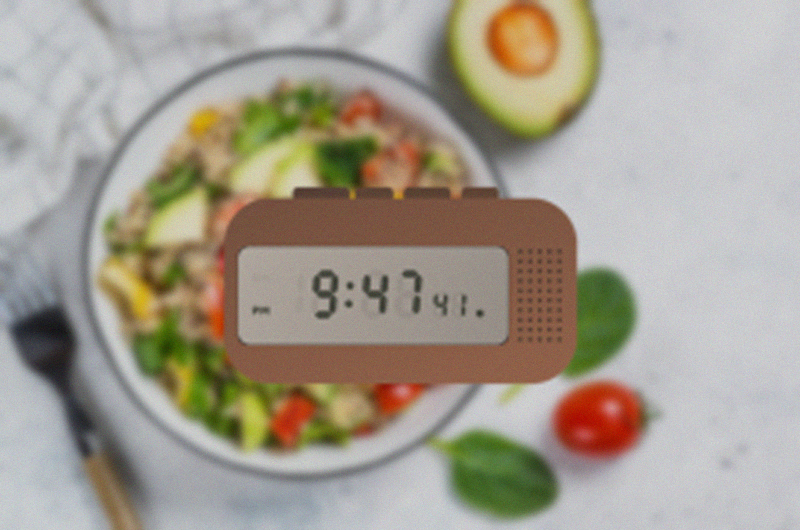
**9:47:41**
